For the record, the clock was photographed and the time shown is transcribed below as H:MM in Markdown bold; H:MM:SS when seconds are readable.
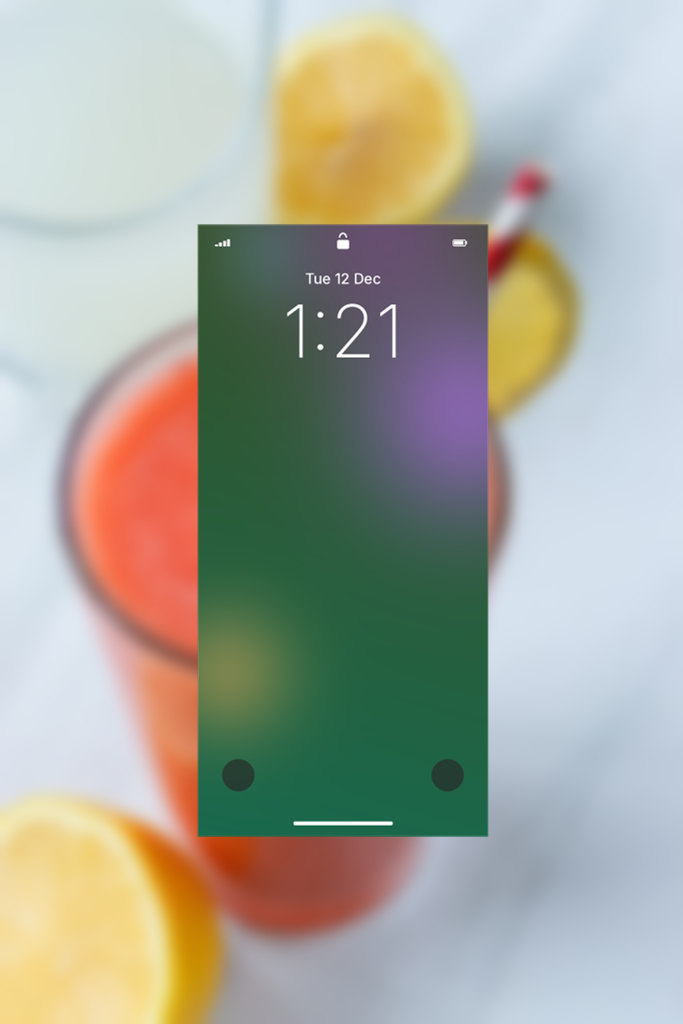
**1:21**
